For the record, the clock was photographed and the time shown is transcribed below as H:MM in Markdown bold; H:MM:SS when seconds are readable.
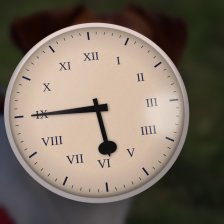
**5:45**
